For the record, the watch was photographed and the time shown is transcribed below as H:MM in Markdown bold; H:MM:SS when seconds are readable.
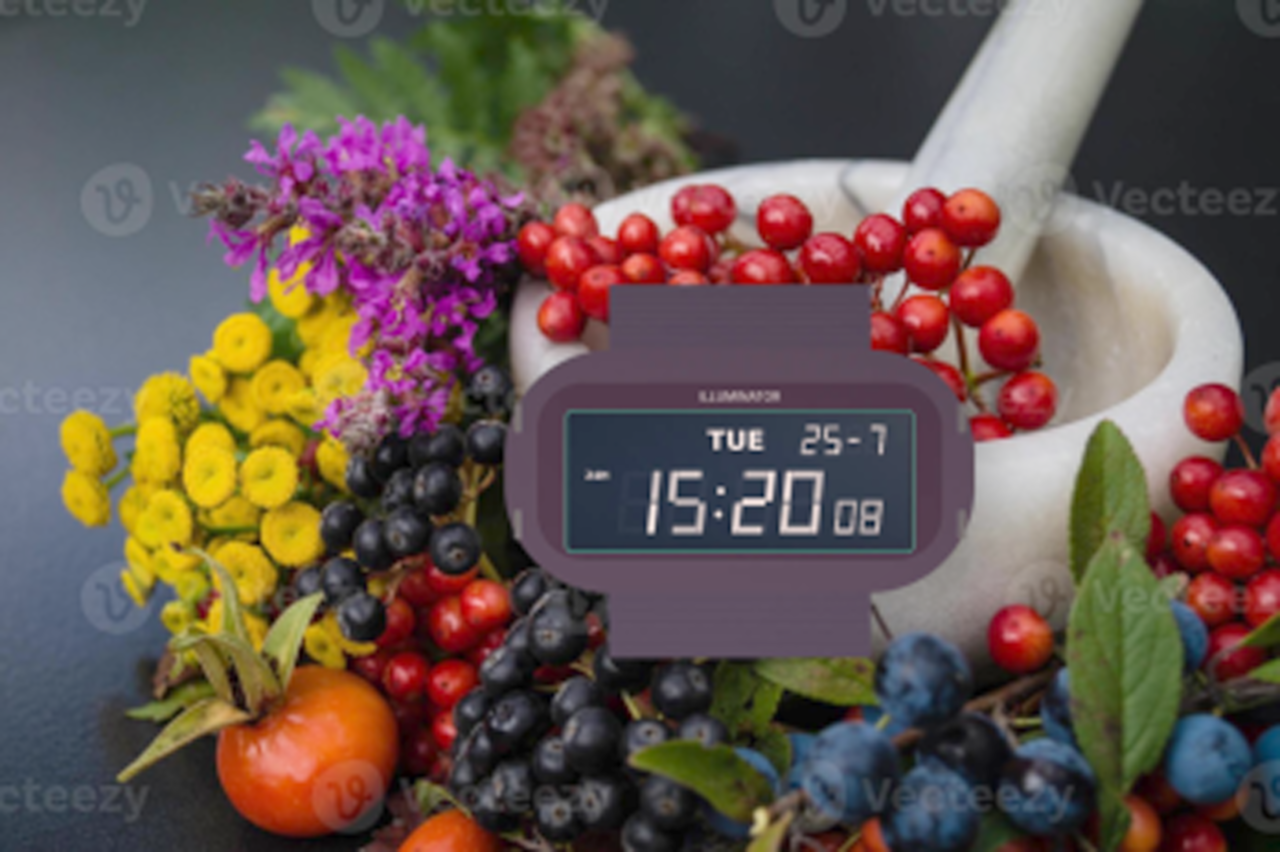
**15:20:08**
